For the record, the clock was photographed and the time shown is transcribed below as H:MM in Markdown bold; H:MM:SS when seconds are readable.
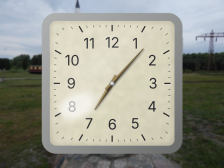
**7:07**
